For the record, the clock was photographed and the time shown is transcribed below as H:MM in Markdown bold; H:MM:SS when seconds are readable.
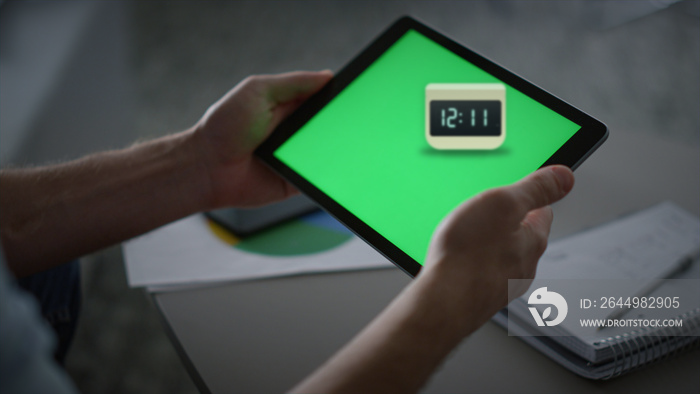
**12:11**
